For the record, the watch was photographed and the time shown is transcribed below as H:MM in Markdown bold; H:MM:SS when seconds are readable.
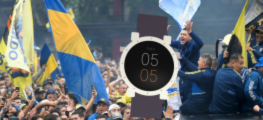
**5:05**
